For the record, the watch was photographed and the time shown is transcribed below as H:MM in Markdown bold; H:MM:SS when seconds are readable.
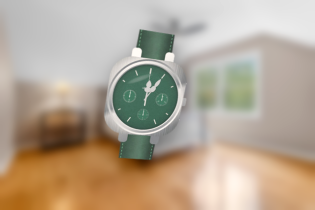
**12:05**
